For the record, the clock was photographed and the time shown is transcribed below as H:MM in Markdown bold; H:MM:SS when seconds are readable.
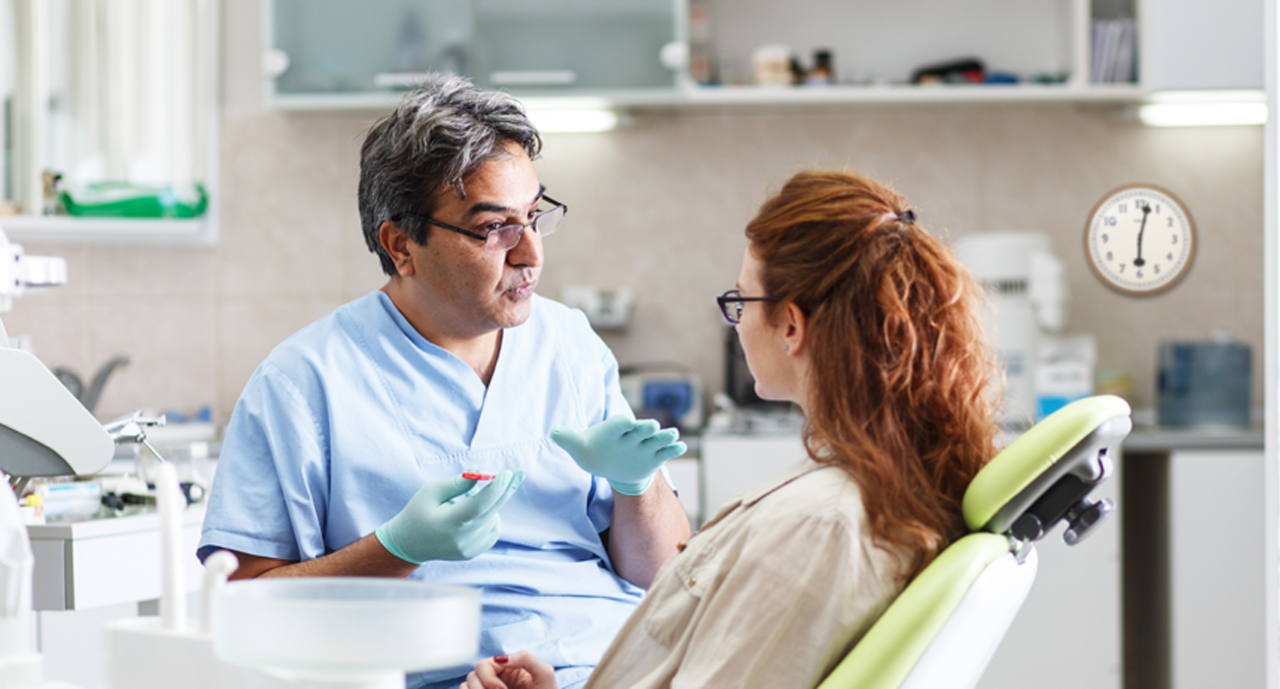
**6:02**
